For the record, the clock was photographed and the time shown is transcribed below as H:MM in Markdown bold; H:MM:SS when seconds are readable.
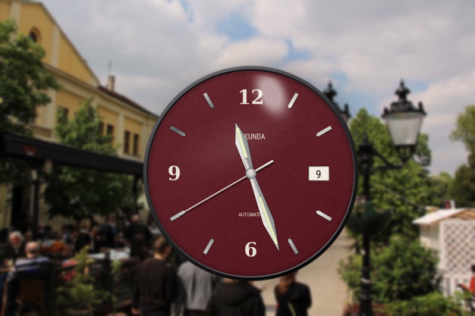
**11:26:40**
